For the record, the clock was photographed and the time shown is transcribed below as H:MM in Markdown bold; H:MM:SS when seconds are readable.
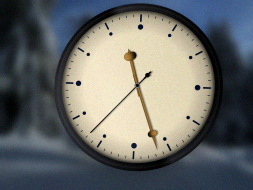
**11:26:37**
